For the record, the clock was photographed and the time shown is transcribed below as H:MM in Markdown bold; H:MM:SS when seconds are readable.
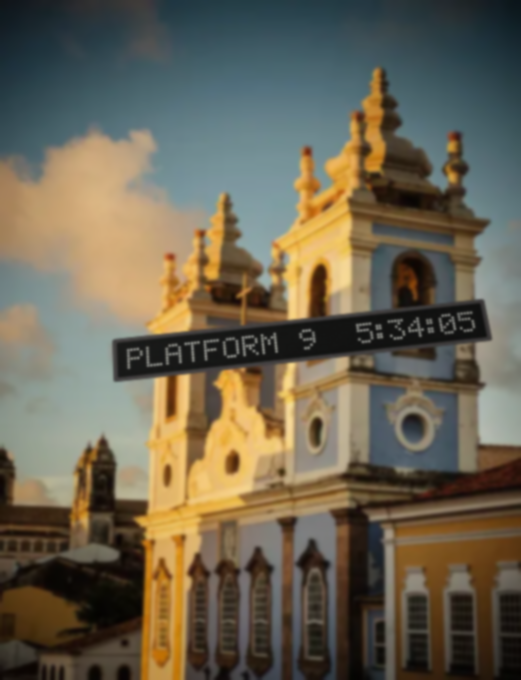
**5:34:05**
